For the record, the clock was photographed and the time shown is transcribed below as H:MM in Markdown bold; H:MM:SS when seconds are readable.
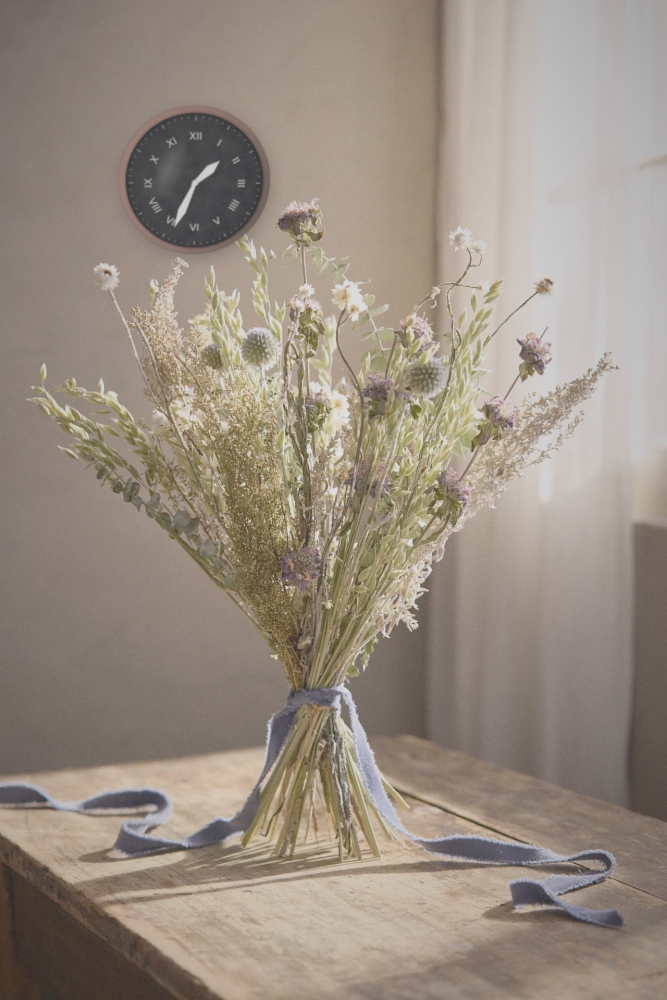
**1:34**
